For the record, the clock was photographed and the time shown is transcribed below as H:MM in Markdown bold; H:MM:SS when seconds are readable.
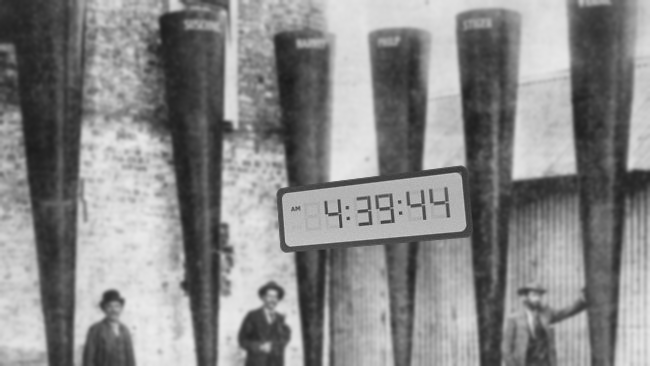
**4:39:44**
